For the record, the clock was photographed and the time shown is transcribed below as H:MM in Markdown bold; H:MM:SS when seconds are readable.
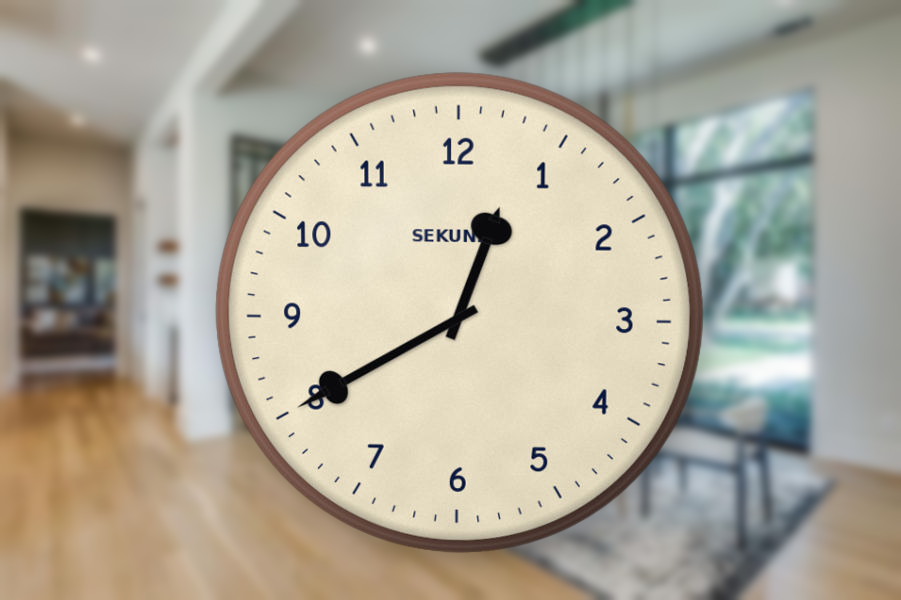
**12:40**
